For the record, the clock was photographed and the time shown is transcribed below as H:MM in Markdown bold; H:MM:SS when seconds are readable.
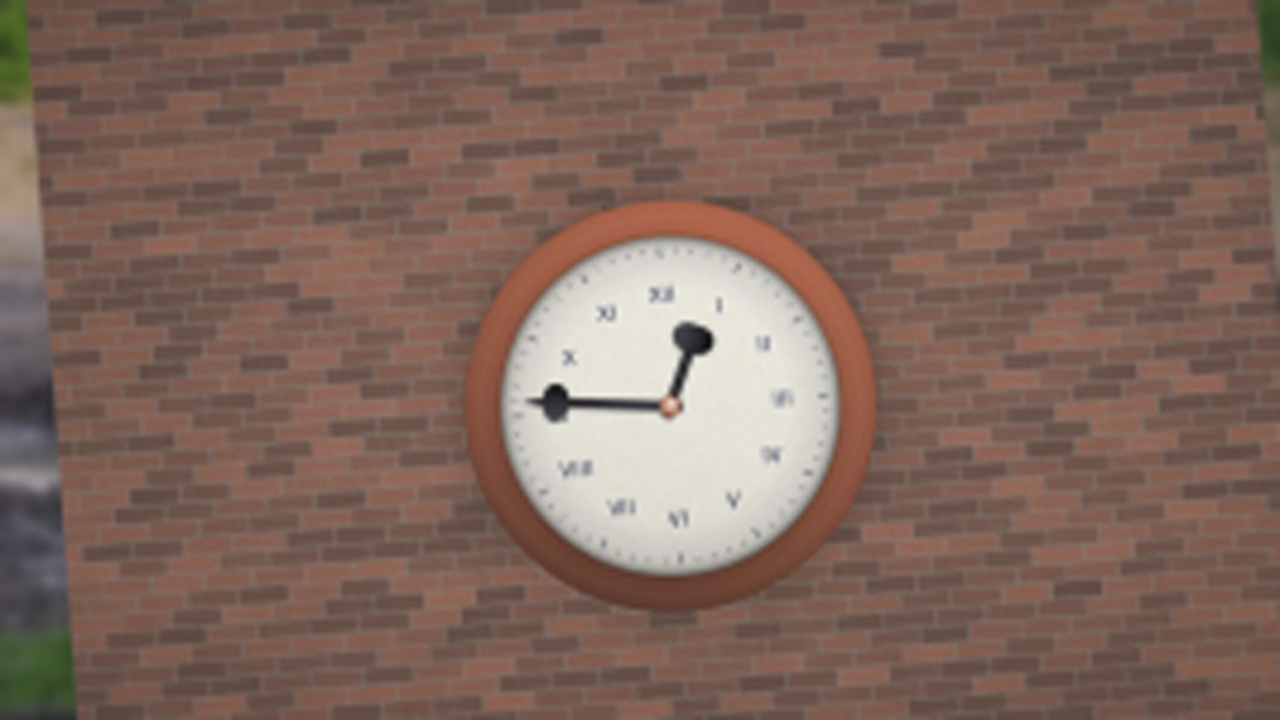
**12:46**
